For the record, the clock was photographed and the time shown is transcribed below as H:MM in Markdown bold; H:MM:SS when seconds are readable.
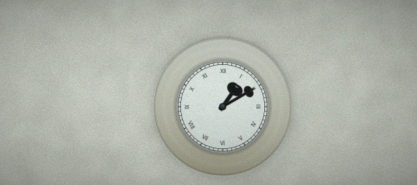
**1:10**
